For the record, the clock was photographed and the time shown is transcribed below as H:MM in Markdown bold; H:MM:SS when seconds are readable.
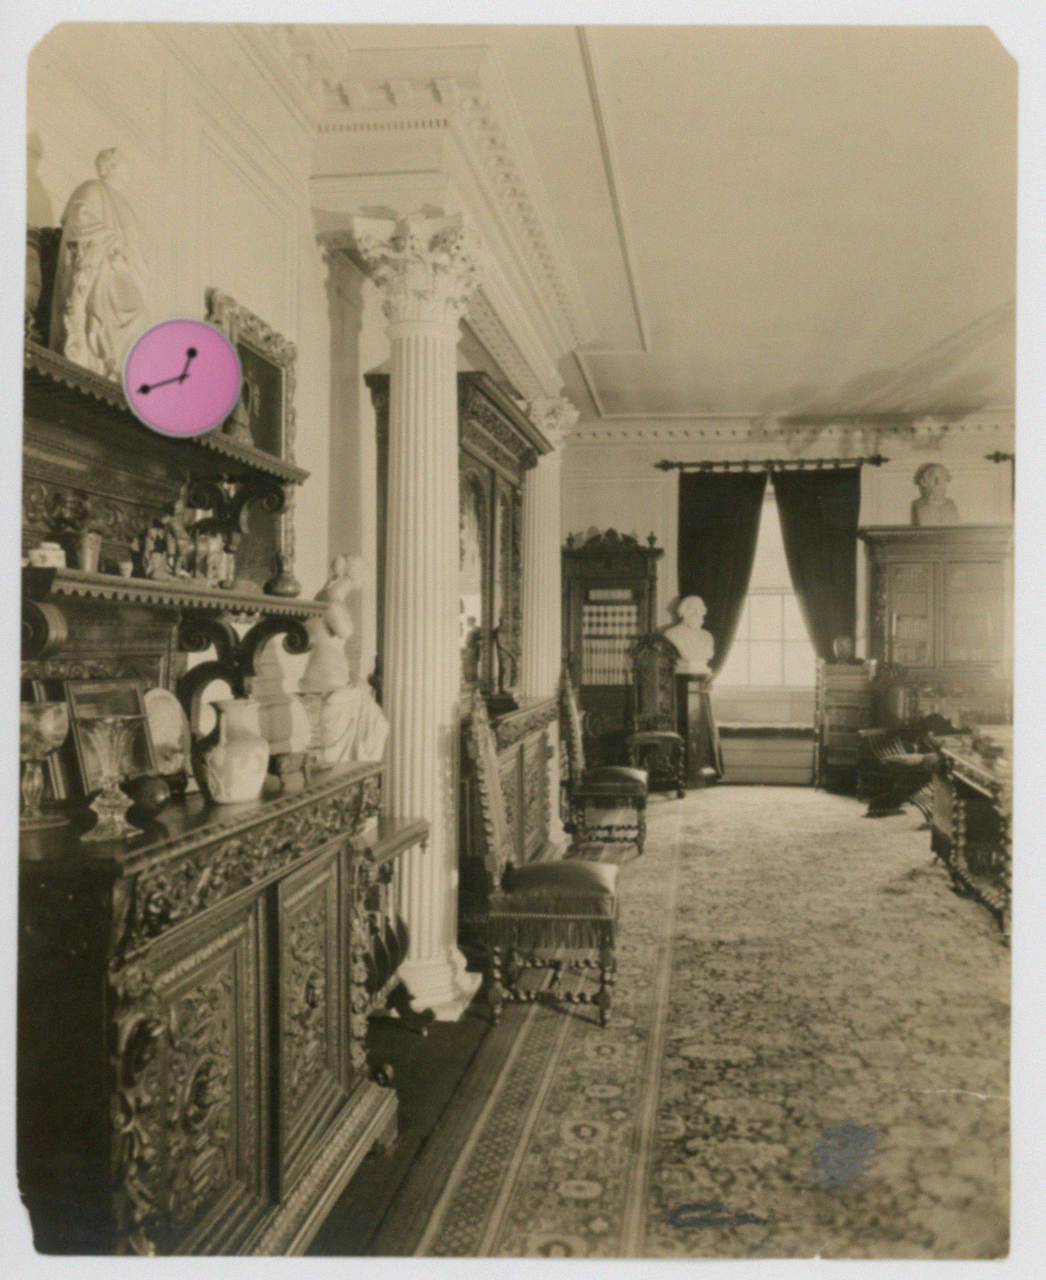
**12:42**
